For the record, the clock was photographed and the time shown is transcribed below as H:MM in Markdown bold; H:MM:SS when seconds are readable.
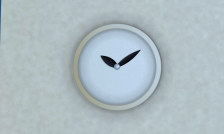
**10:09**
